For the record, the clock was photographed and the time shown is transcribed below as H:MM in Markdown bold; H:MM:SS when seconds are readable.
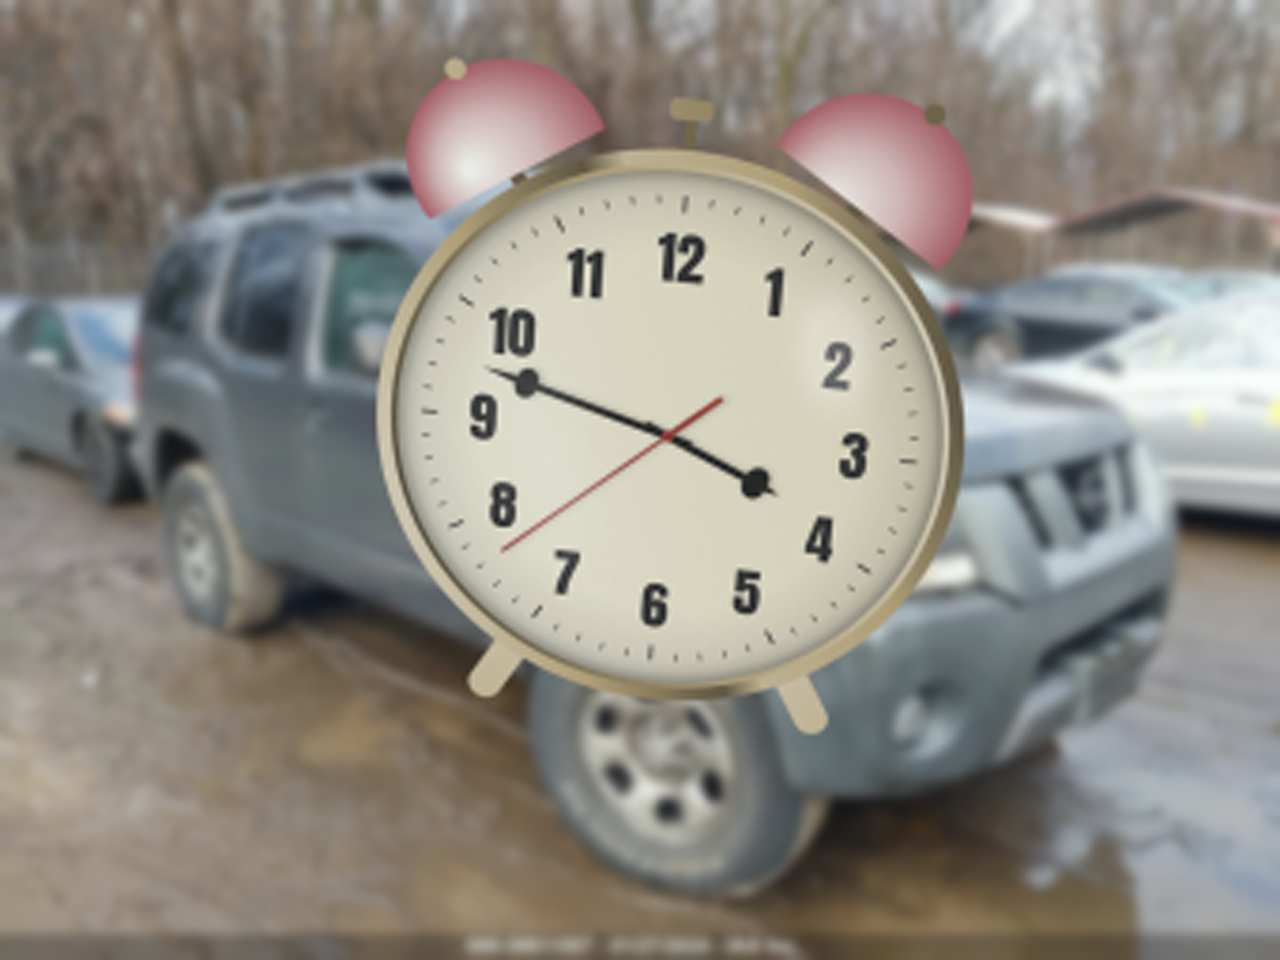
**3:47:38**
